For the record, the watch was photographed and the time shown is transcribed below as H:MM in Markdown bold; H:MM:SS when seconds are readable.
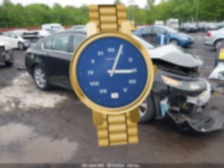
**3:04**
